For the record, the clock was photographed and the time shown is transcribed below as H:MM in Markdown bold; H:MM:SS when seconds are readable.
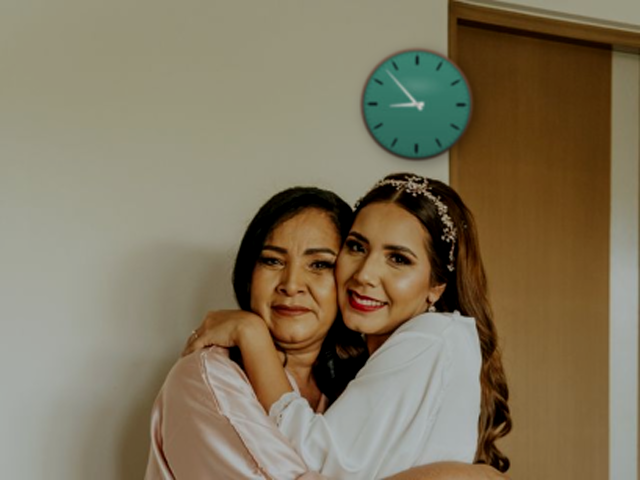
**8:53**
